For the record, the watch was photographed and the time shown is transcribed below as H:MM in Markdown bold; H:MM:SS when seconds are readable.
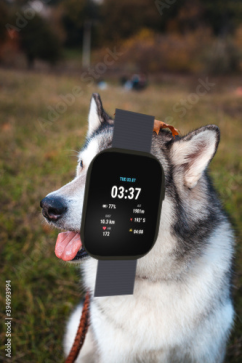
**3:37**
